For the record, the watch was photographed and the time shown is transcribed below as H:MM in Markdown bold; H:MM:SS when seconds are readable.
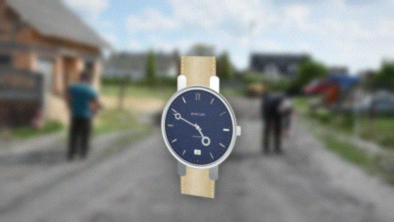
**4:49**
